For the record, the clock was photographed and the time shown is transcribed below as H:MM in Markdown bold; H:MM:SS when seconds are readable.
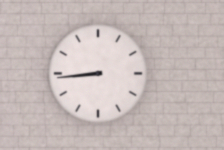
**8:44**
